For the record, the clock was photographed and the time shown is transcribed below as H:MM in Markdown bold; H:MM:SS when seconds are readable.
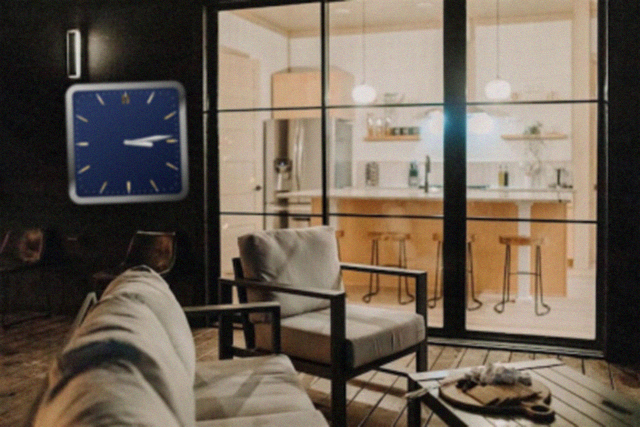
**3:14**
